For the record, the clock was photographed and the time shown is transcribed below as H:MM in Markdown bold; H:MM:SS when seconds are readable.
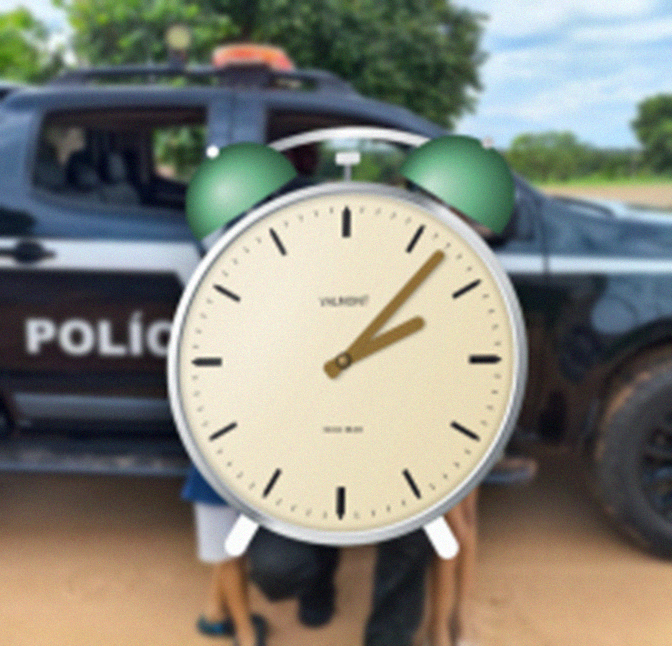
**2:07**
